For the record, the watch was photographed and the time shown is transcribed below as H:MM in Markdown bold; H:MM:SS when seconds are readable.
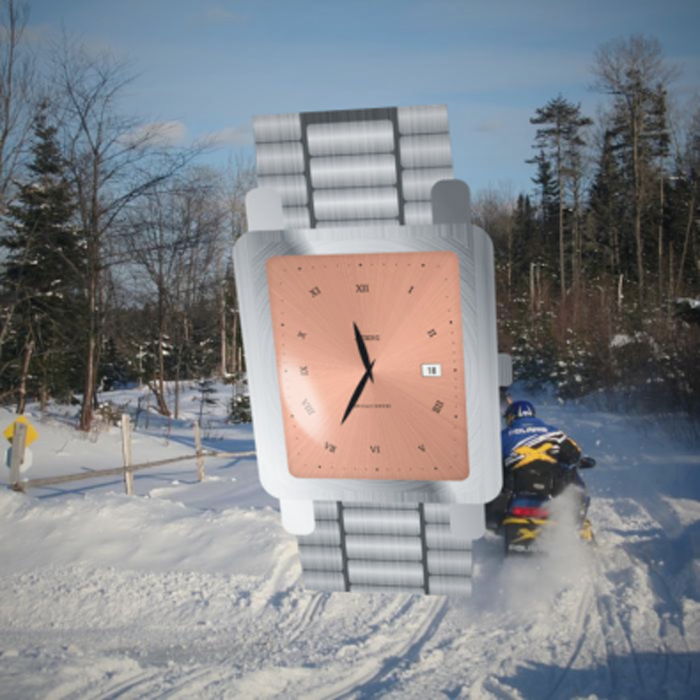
**11:35**
